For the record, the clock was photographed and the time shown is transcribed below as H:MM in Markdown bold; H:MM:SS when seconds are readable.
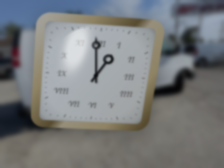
**12:59**
